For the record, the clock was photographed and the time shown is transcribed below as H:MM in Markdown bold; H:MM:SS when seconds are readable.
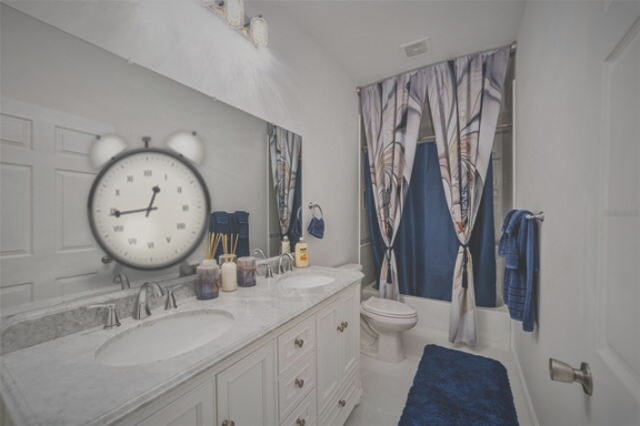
**12:44**
